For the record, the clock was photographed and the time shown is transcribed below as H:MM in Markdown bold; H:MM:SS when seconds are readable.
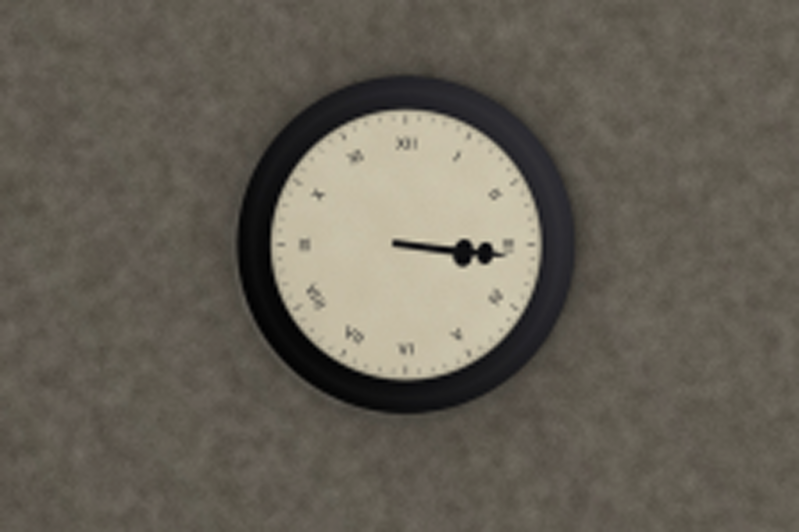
**3:16**
